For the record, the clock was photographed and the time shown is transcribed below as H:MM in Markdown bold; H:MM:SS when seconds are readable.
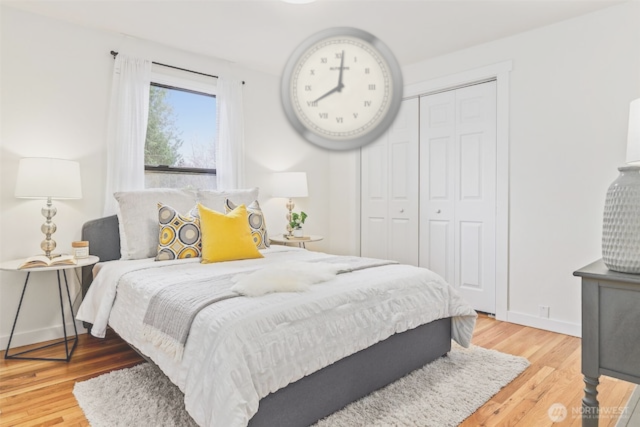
**8:01**
